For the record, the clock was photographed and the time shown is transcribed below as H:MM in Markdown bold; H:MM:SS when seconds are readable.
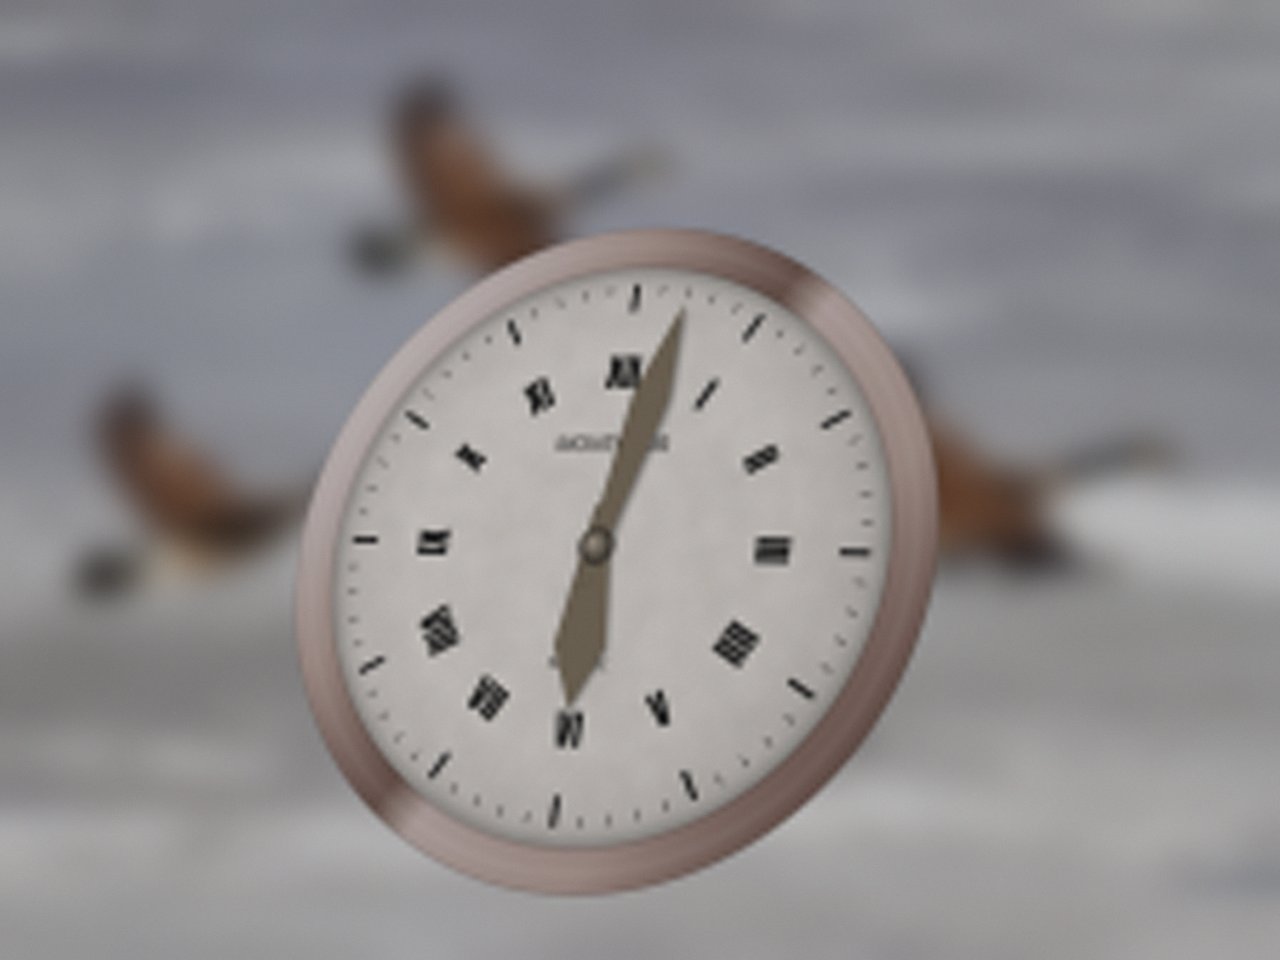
**6:02**
